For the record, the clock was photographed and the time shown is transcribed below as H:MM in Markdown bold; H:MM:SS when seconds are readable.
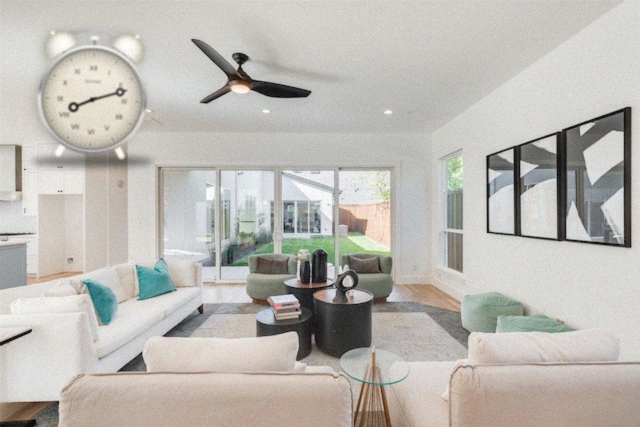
**8:12**
